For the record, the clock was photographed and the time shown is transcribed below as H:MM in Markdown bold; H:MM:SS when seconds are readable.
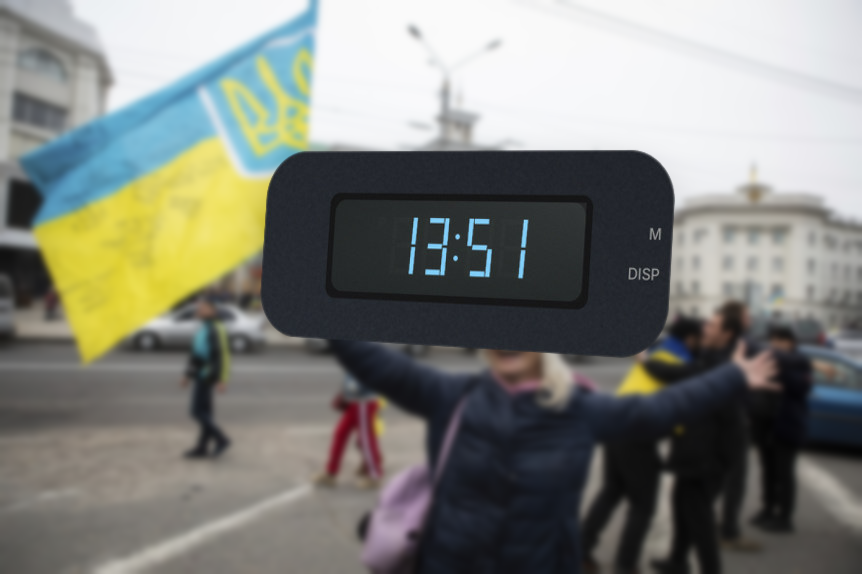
**13:51**
